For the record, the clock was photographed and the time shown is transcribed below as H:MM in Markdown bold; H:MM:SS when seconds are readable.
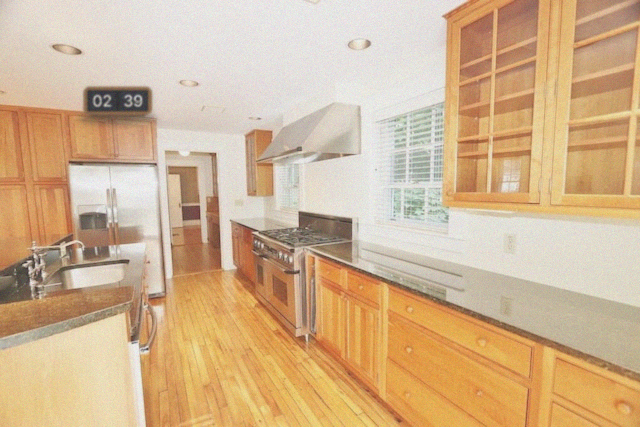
**2:39**
